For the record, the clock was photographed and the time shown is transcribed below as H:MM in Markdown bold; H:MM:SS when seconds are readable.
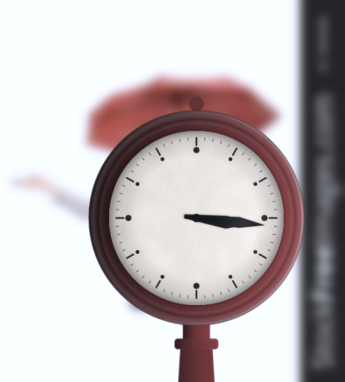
**3:16**
